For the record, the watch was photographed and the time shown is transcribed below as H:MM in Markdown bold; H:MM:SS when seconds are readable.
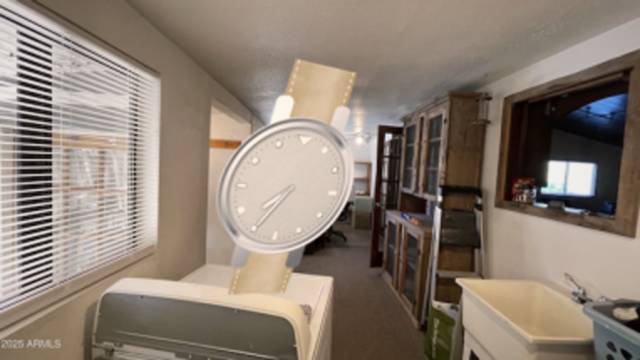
**7:35**
